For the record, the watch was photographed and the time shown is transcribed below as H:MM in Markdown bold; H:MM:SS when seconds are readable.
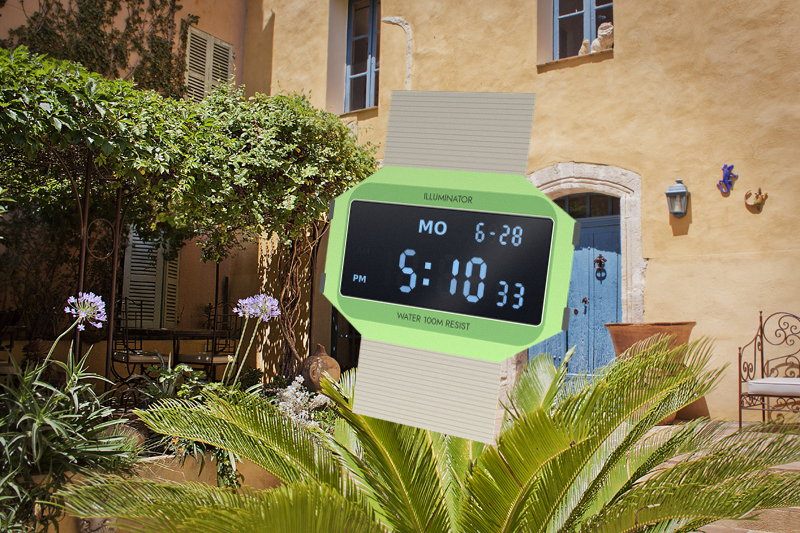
**5:10:33**
